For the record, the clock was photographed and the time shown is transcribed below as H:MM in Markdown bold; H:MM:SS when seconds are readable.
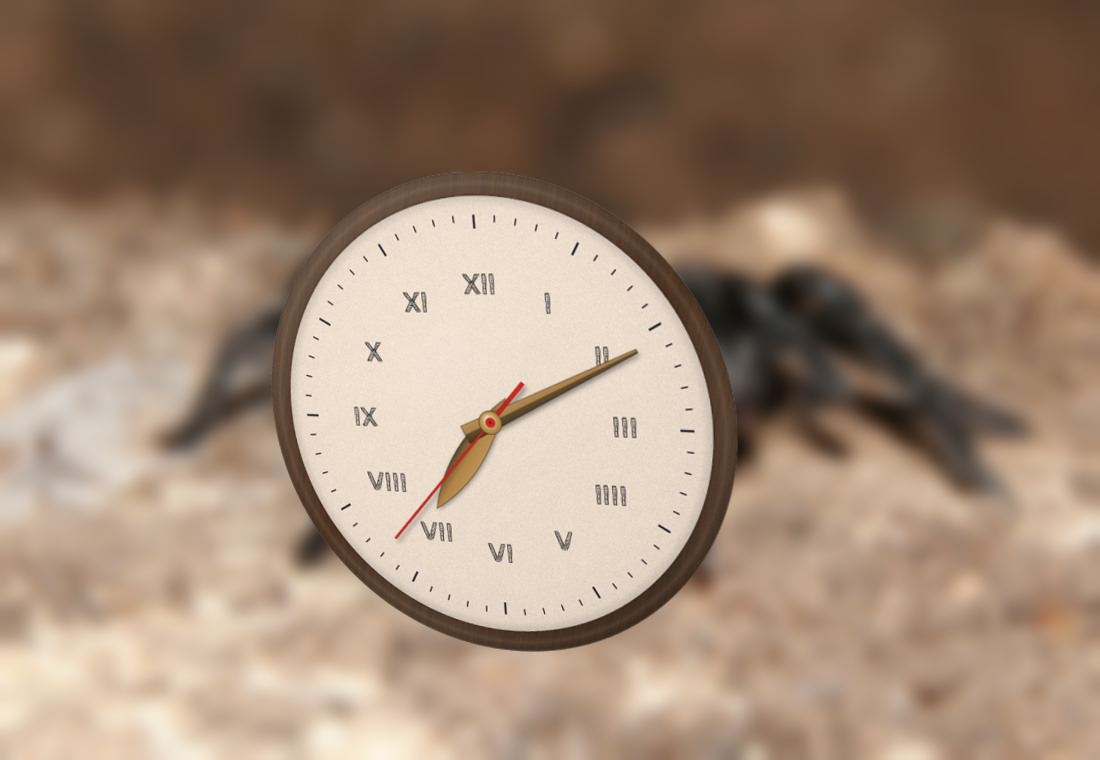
**7:10:37**
